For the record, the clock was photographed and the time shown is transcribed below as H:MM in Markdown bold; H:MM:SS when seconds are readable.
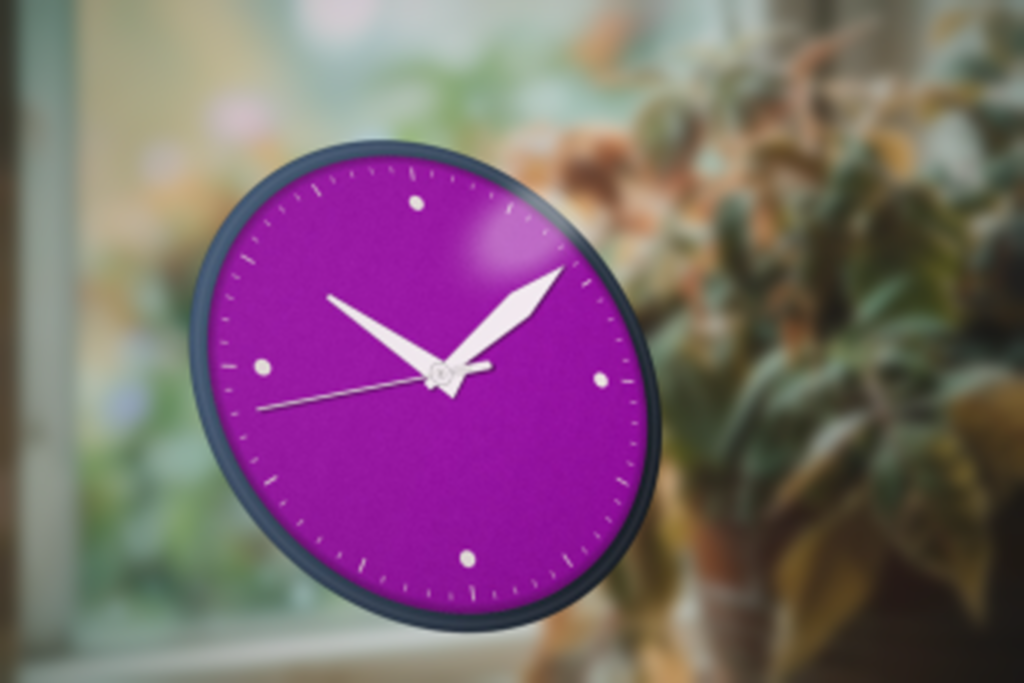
**10:08:43**
